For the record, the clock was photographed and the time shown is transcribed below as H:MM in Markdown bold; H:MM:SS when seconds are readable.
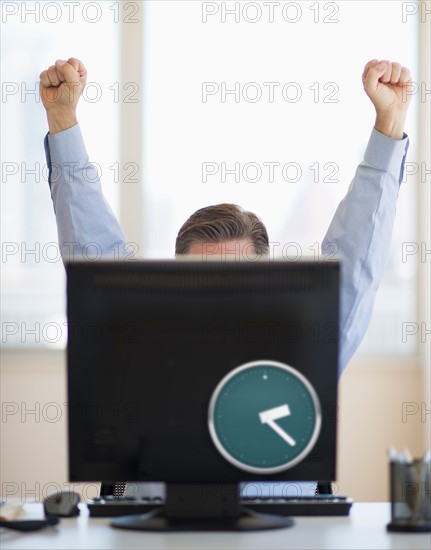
**2:22**
